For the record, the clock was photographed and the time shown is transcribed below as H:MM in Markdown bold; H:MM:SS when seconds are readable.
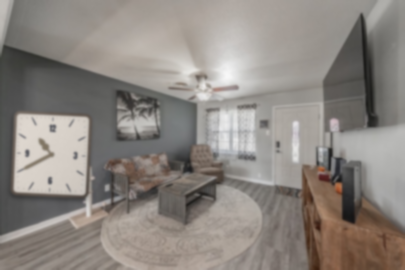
**10:40**
